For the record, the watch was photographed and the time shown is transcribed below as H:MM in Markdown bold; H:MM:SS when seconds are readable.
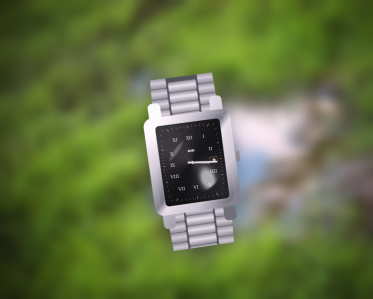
**3:16**
